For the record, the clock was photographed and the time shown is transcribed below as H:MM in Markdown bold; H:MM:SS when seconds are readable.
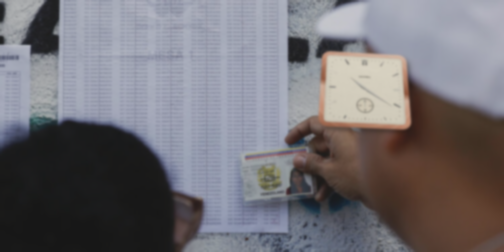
**10:21**
